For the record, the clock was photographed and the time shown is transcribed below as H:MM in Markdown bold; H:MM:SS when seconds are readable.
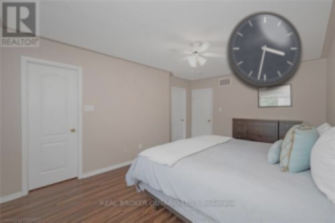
**3:32**
